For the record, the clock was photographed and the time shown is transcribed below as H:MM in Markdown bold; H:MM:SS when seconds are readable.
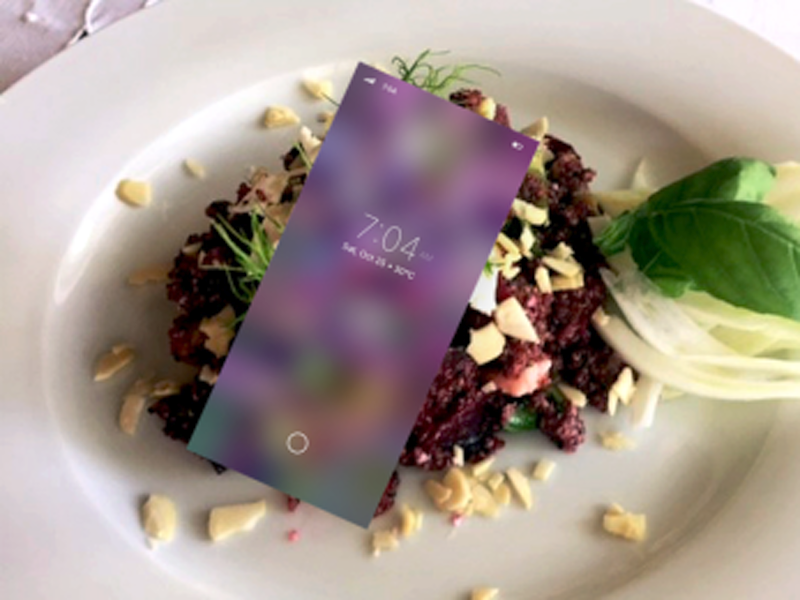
**7:04**
